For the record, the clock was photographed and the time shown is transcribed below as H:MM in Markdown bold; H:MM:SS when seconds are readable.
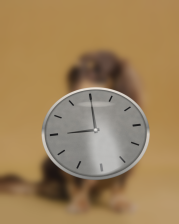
**9:00**
